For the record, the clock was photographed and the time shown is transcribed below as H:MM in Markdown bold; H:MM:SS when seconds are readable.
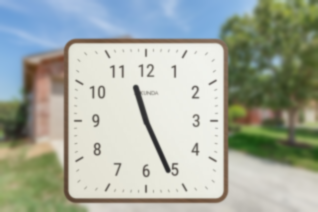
**11:26**
